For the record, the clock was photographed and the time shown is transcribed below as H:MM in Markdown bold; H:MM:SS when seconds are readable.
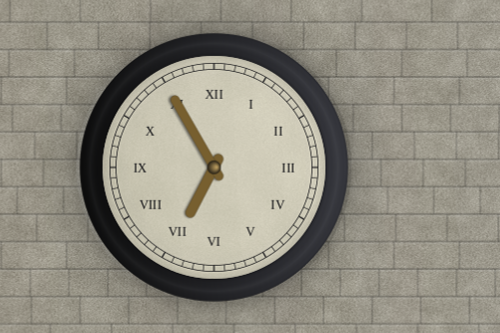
**6:55**
